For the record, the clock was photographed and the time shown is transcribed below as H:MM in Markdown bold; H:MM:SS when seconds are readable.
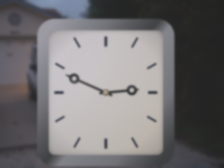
**2:49**
